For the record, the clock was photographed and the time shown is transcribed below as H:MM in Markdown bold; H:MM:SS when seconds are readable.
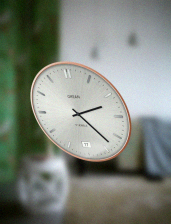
**2:23**
